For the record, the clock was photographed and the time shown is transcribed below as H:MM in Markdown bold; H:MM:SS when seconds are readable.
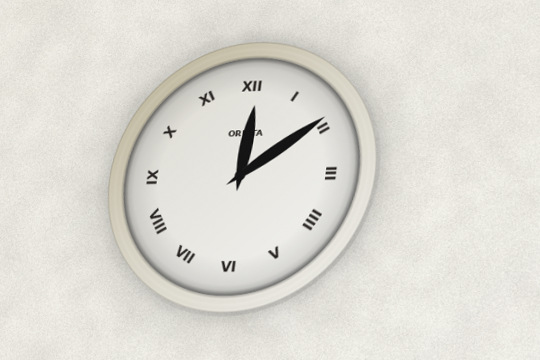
**12:09**
